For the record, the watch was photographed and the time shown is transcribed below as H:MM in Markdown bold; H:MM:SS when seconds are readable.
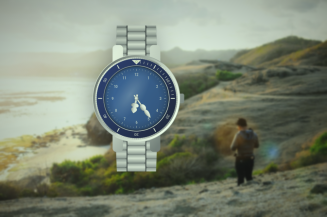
**6:24**
